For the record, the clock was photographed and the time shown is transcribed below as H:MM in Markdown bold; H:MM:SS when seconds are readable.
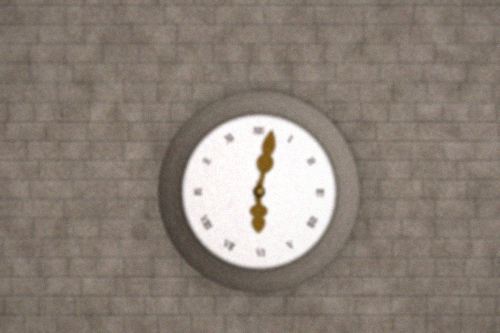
**6:02**
